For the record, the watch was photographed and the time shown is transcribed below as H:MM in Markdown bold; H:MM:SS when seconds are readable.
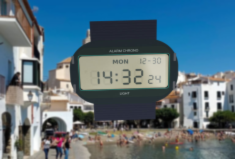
**14:32:24**
